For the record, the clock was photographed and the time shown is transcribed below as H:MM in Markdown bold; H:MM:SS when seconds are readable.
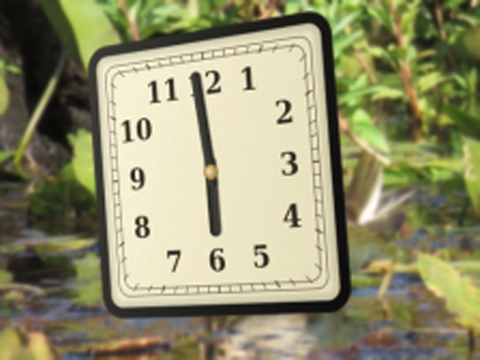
**5:59**
